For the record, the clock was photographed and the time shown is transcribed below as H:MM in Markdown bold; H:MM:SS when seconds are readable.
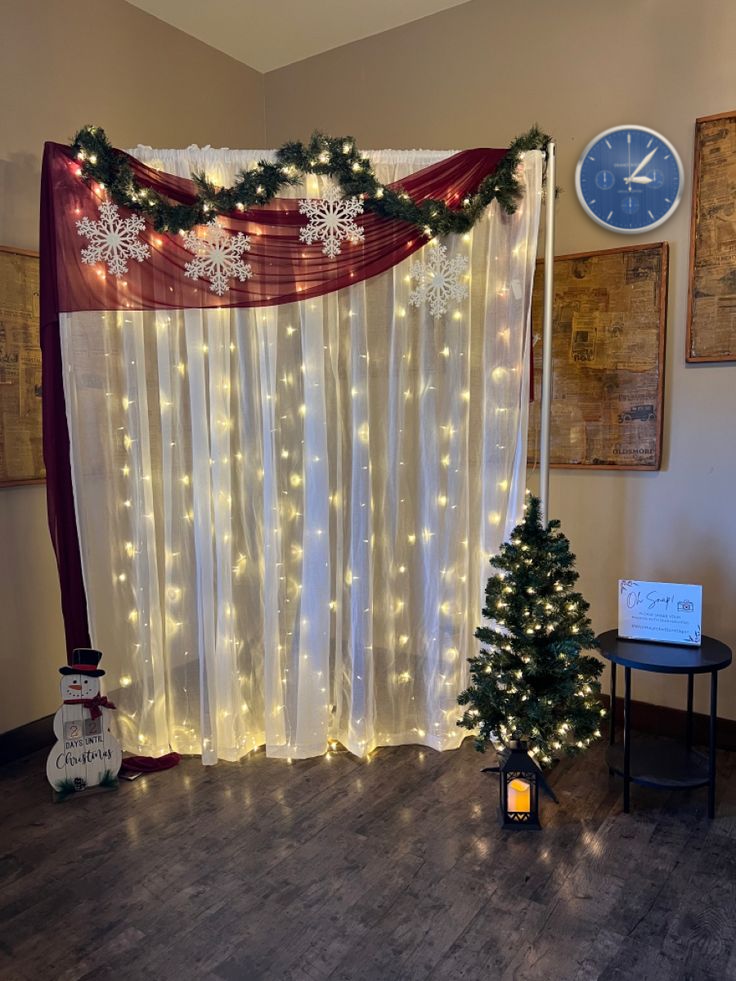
**3:07**
